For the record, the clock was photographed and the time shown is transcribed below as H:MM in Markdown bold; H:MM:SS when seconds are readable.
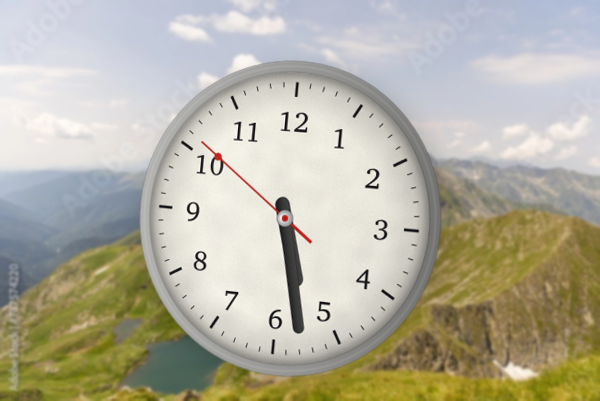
**5:27:51**
